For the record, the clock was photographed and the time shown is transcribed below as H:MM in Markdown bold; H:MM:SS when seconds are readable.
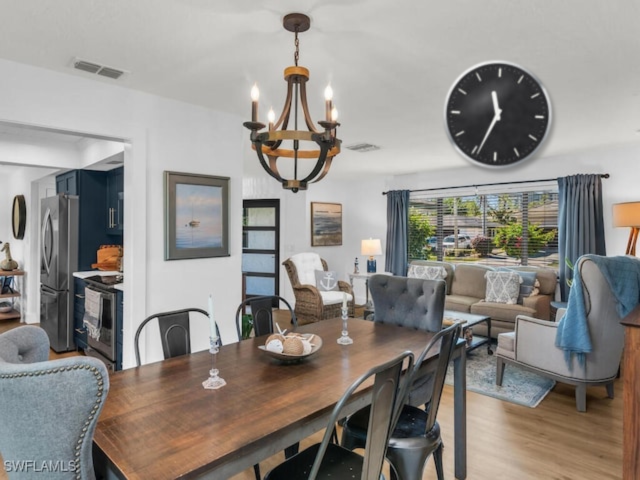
**11:34**
